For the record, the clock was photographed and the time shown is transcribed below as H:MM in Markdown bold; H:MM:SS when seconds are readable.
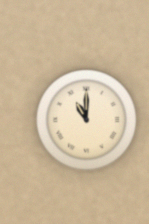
**11:00**
